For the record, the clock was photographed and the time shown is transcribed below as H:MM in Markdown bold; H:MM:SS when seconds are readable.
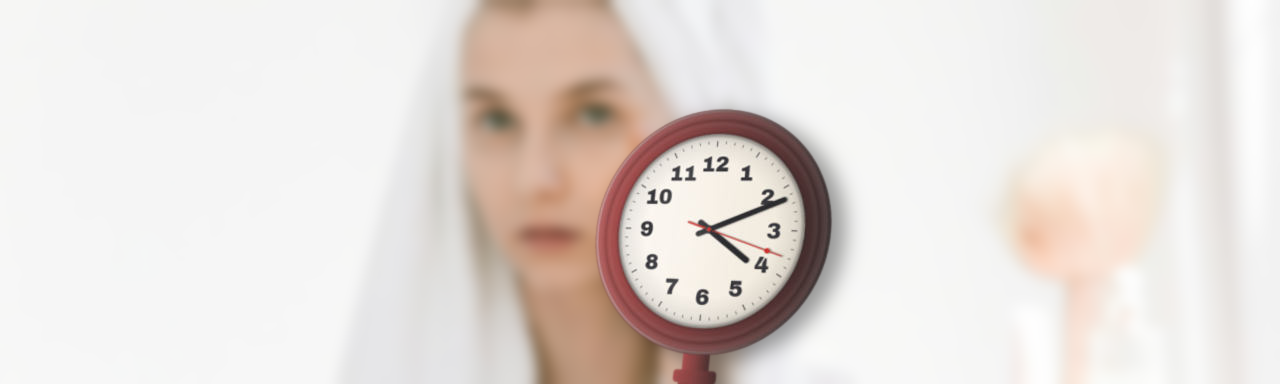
**4:11:18**
